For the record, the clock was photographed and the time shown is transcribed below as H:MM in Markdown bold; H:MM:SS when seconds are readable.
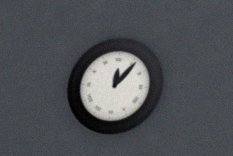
**12:06**
